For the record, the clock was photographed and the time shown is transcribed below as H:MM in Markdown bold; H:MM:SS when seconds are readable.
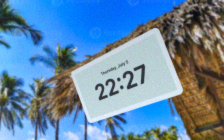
**22:27**
